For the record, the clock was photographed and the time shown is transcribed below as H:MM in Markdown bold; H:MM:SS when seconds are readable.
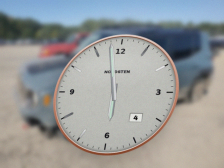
**5:58**
